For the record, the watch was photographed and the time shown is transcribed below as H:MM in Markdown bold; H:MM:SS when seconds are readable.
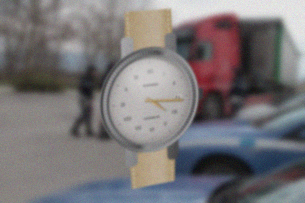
**4:16**
